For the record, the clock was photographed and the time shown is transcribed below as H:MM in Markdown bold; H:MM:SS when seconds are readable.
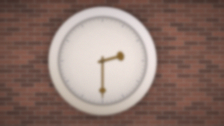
**2:30**
